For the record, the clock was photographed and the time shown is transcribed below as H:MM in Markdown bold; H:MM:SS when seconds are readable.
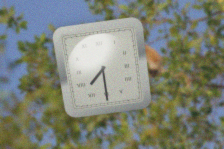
**7:30**
